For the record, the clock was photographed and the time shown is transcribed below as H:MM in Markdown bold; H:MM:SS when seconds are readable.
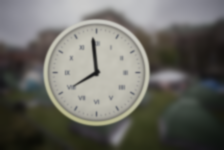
**7:59**
